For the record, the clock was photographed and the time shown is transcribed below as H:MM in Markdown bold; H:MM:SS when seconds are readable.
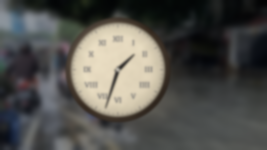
**1:33**
